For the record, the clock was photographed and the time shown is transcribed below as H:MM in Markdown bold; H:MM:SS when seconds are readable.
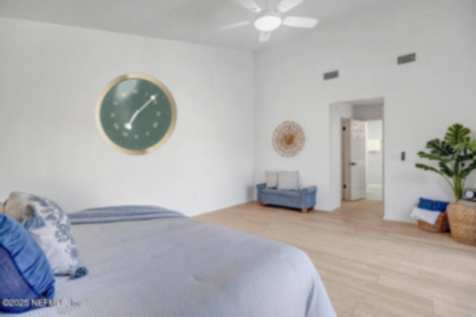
**7:08**
